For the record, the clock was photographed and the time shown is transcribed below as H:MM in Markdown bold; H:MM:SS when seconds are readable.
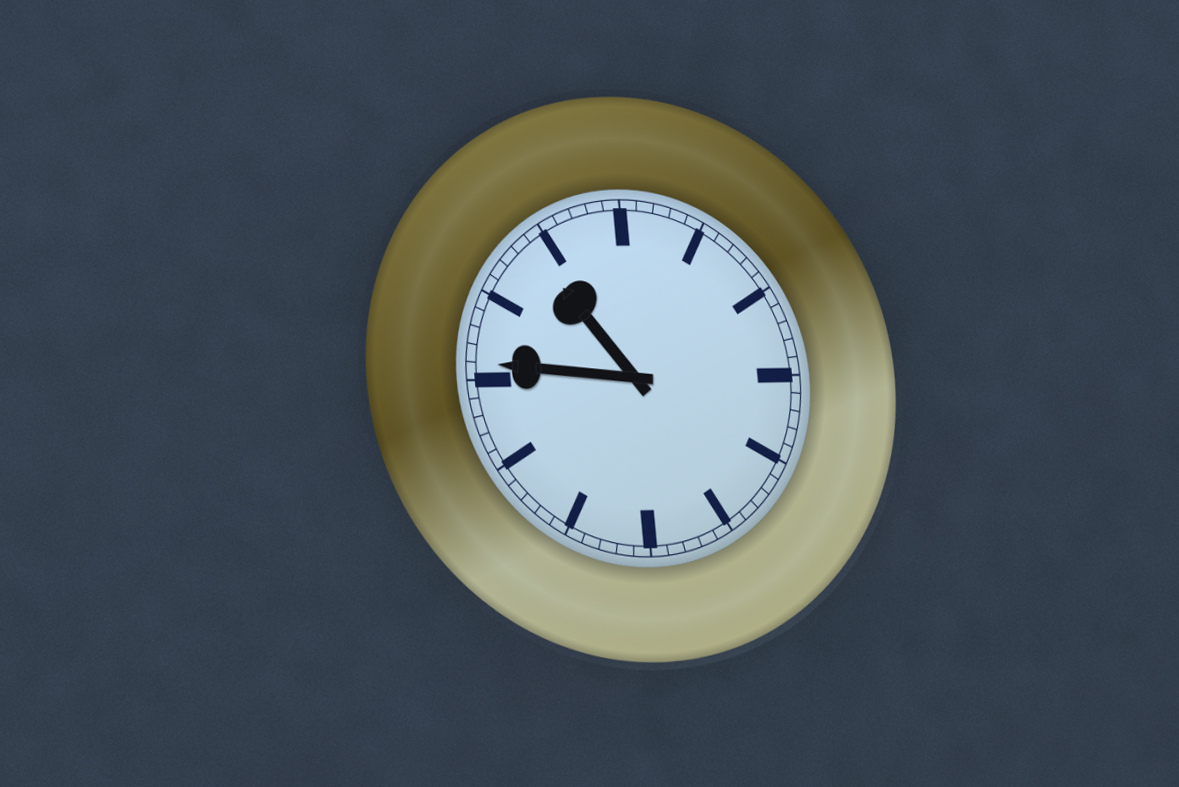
**10:46**
